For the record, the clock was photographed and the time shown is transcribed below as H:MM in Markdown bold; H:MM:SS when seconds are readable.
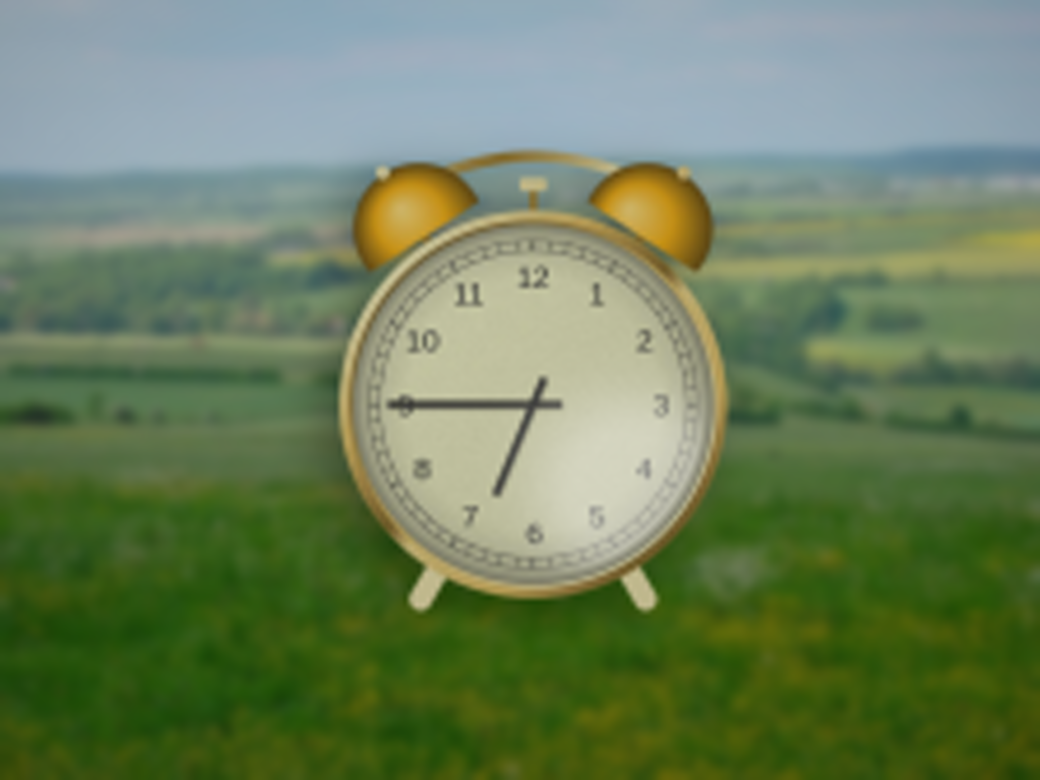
**6:45**
